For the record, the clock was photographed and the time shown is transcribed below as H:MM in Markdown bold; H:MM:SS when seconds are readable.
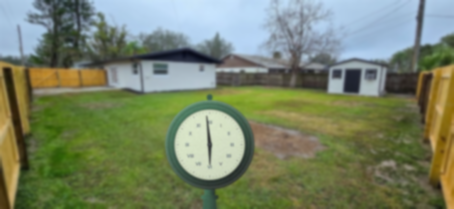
**5:59**
